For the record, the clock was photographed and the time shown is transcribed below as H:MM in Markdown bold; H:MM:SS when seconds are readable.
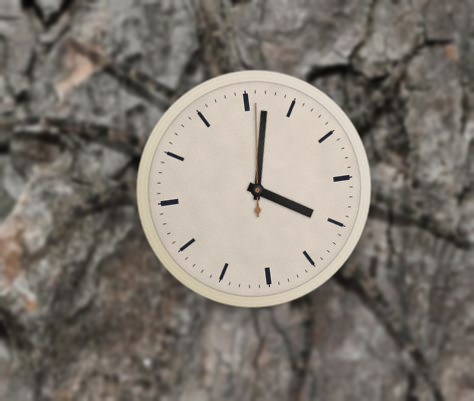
**4:02:01**
